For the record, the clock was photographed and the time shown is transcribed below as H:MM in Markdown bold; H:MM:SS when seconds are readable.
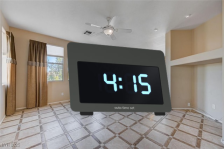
**4:15**
